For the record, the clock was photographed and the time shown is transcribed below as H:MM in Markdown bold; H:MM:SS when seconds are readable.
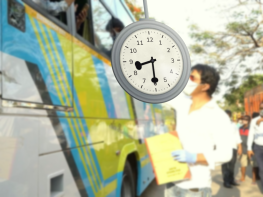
**8:30**
